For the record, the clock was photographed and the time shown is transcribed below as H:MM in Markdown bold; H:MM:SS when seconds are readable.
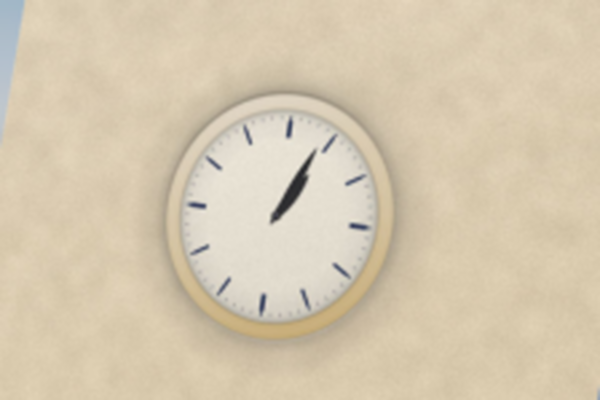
**1:04**
